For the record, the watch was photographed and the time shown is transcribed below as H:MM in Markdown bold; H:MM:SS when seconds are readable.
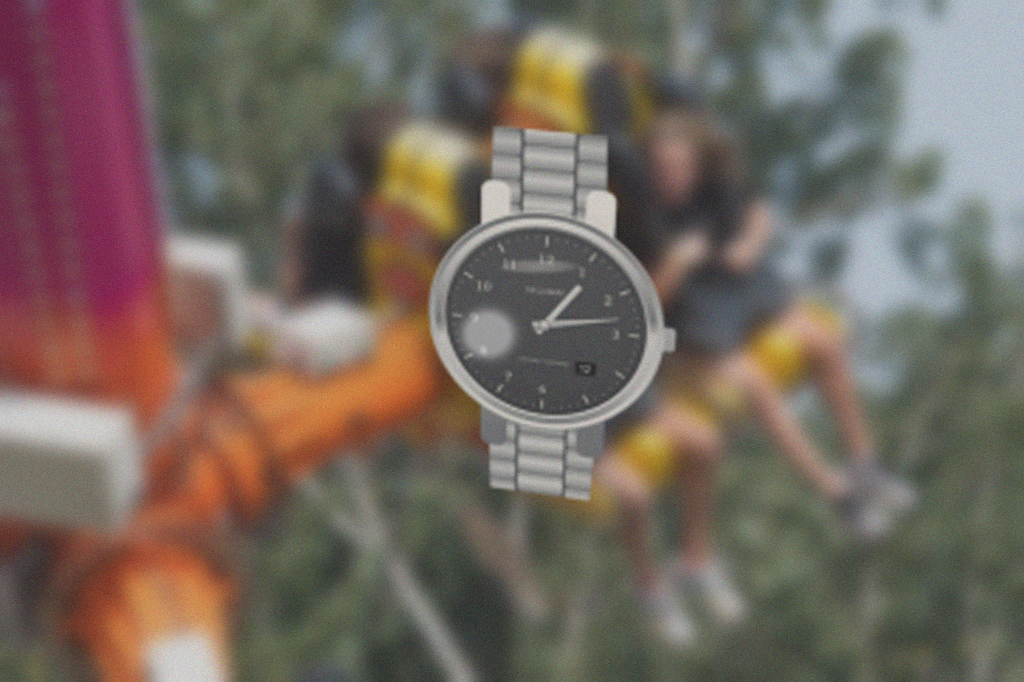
**1:13**
